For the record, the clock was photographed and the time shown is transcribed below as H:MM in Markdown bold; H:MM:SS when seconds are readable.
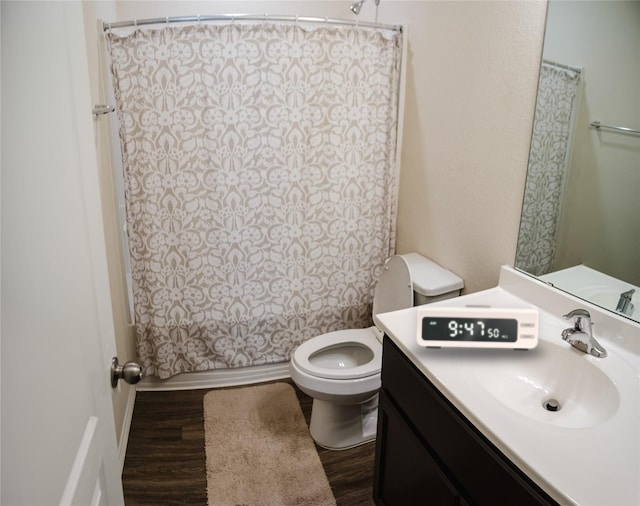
**9:47**
